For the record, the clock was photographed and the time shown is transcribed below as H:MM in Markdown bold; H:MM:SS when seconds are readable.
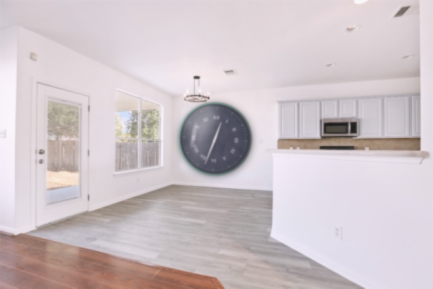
**12:33**
